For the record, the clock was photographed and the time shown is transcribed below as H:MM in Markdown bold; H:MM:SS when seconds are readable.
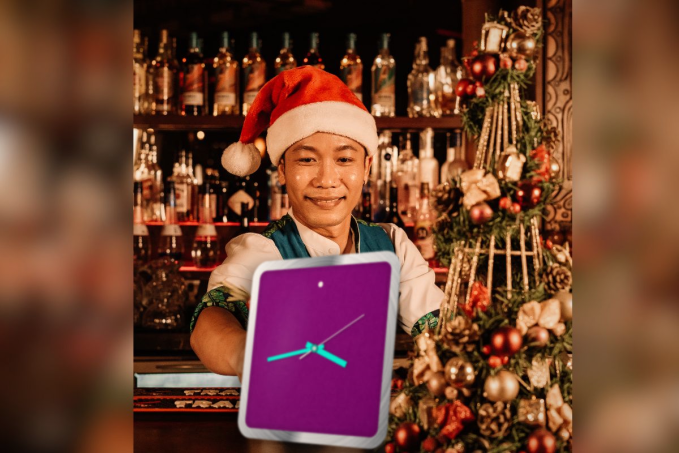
**3:43:10**
